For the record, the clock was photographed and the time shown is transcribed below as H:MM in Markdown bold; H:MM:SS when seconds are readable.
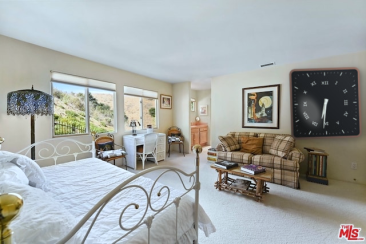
**6:31**
